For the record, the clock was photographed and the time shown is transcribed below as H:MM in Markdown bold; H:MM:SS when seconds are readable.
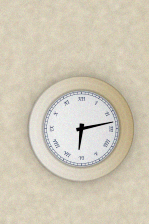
**6:13**
